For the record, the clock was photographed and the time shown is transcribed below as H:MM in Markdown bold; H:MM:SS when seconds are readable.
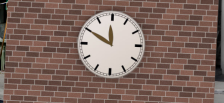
**11:50**
